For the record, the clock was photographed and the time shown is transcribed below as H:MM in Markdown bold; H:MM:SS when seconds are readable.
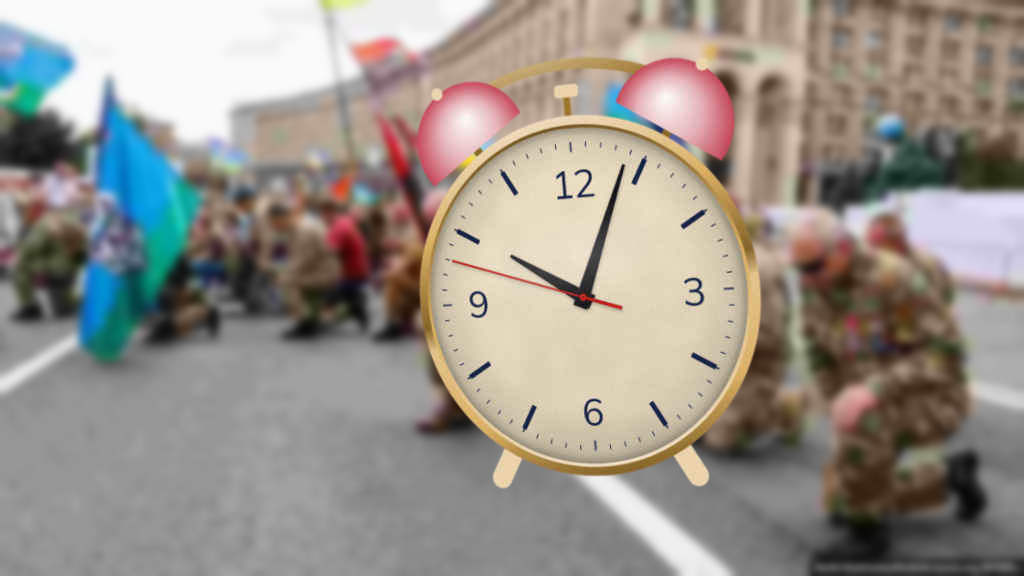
**10:03:48**
